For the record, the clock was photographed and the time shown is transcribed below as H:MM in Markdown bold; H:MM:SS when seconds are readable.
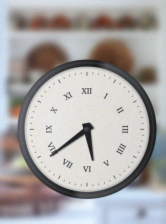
**5:39**
